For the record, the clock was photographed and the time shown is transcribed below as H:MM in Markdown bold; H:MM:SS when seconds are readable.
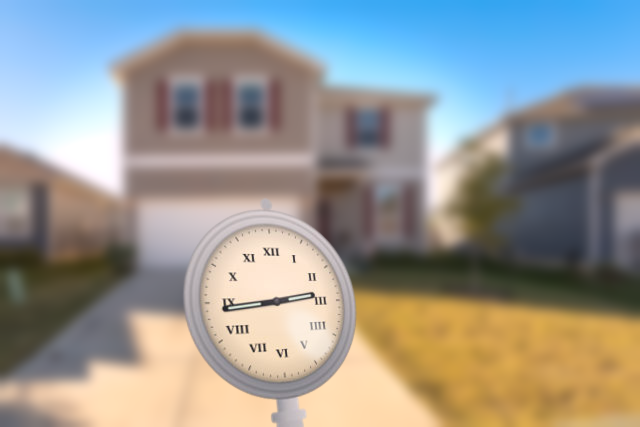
**2:44**
